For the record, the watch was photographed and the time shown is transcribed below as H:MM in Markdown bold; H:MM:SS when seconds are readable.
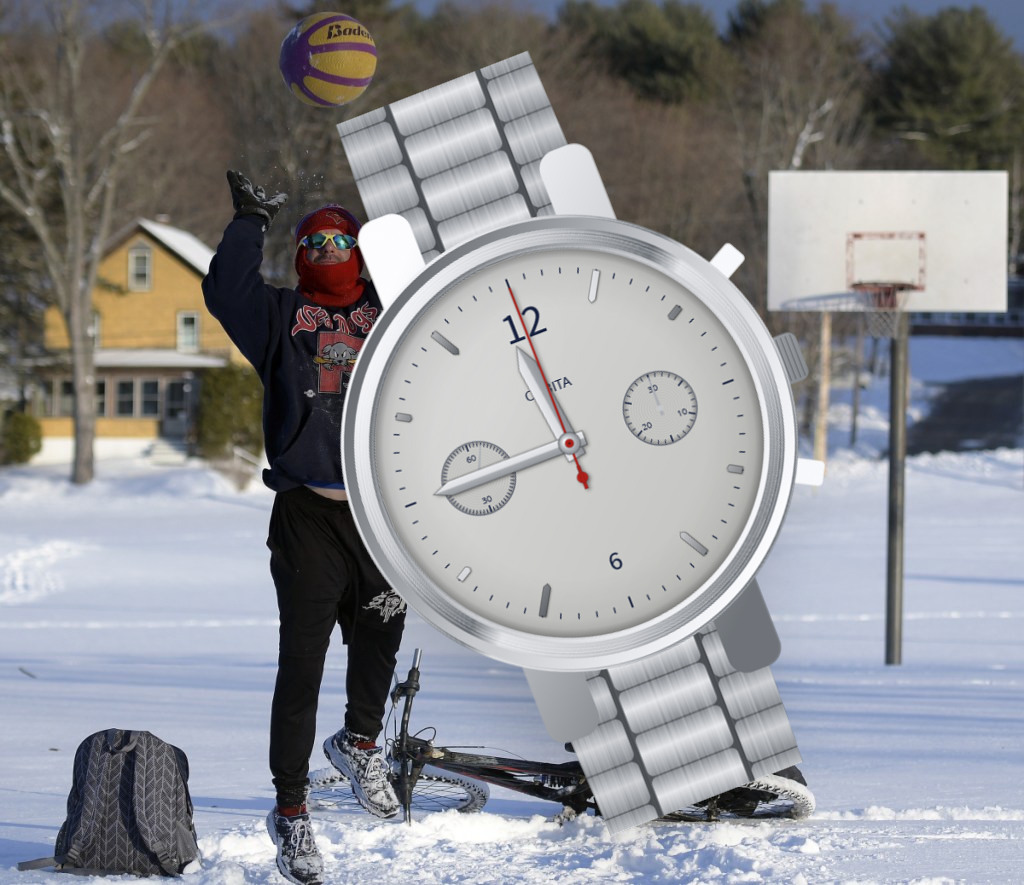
**11:45:04**
